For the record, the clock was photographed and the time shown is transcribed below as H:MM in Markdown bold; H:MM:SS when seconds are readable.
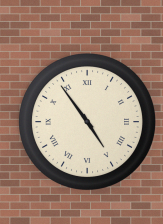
**4:54**
